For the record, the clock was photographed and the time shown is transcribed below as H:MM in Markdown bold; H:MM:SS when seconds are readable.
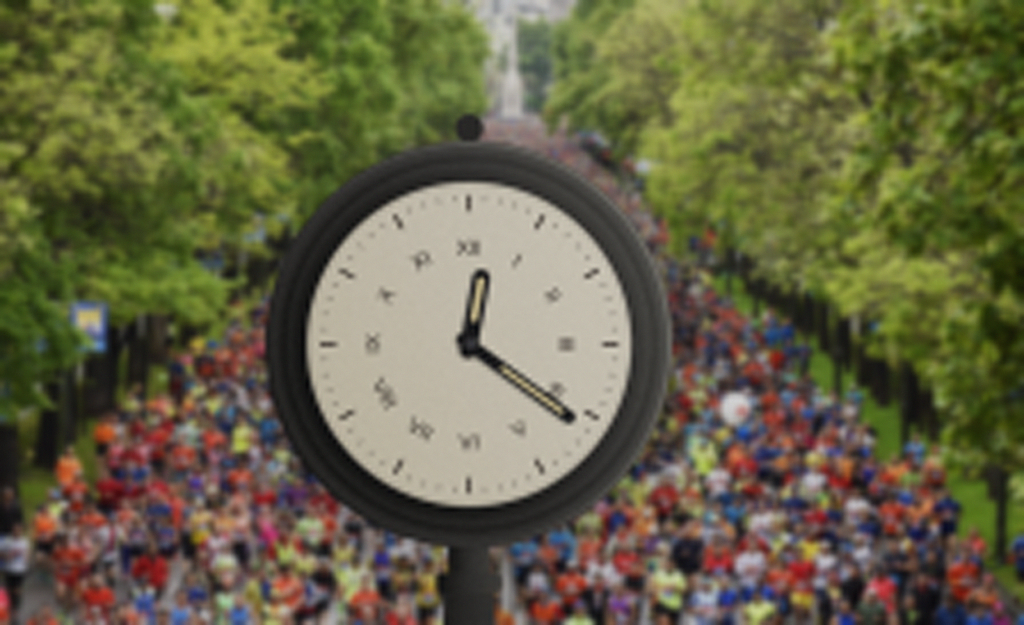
**12:21**
